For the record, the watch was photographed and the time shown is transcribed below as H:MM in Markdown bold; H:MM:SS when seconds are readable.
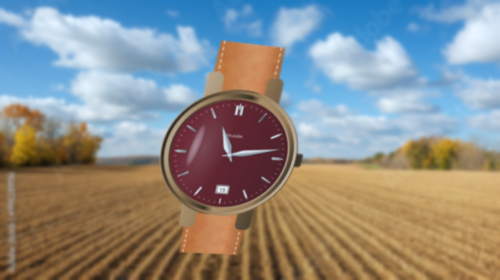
**11:13**
